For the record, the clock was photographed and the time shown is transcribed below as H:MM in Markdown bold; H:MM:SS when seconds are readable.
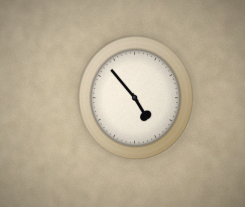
**4:53**
